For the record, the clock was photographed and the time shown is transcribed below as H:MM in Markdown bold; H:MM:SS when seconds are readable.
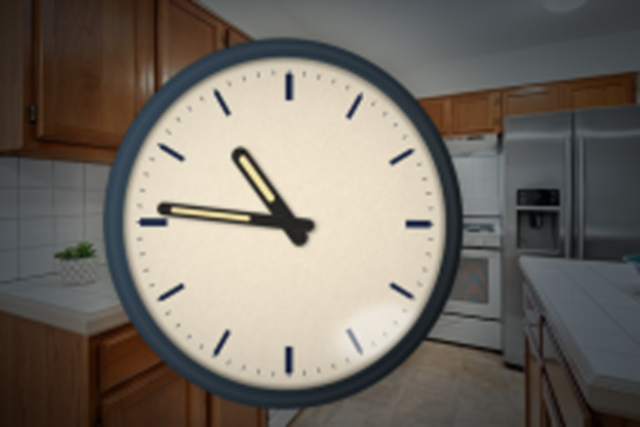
**10:46**
